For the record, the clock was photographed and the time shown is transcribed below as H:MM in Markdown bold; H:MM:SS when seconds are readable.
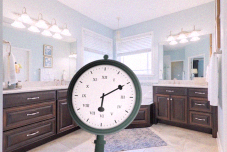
**6:10**
